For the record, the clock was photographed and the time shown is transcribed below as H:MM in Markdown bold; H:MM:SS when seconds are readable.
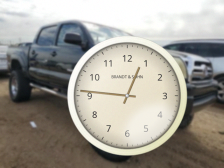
**12:46**
